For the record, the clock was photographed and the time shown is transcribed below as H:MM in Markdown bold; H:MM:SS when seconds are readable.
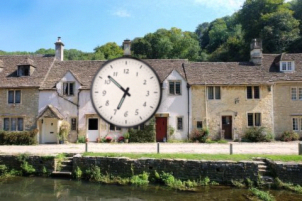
**6:52**
